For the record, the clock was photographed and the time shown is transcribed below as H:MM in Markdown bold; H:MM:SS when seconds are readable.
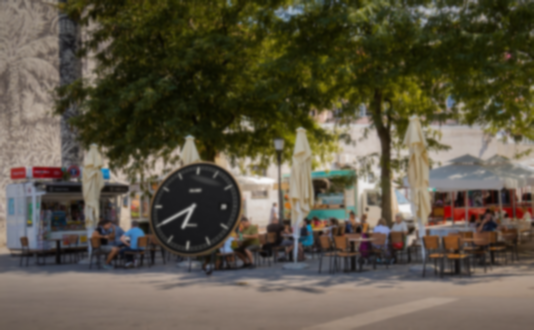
**6:40**
